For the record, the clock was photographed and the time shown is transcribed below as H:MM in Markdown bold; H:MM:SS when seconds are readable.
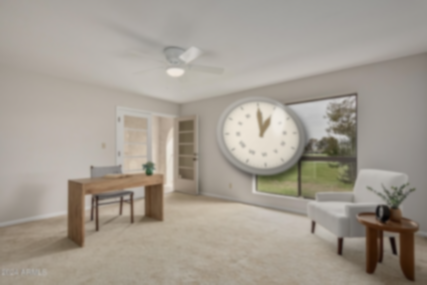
**1:00**
